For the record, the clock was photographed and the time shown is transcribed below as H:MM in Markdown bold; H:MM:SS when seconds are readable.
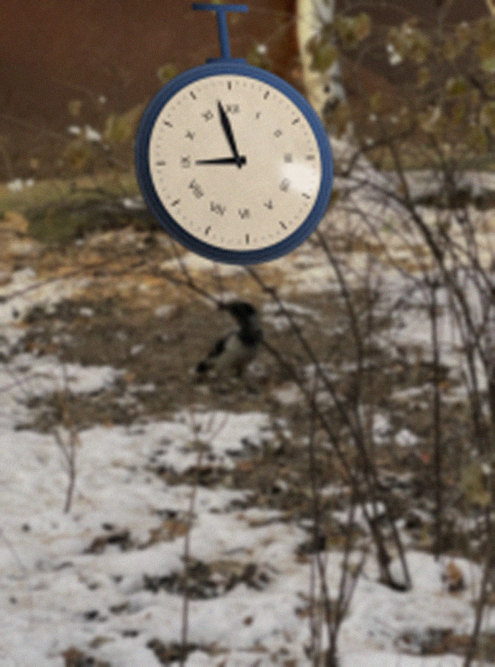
**8:58**
